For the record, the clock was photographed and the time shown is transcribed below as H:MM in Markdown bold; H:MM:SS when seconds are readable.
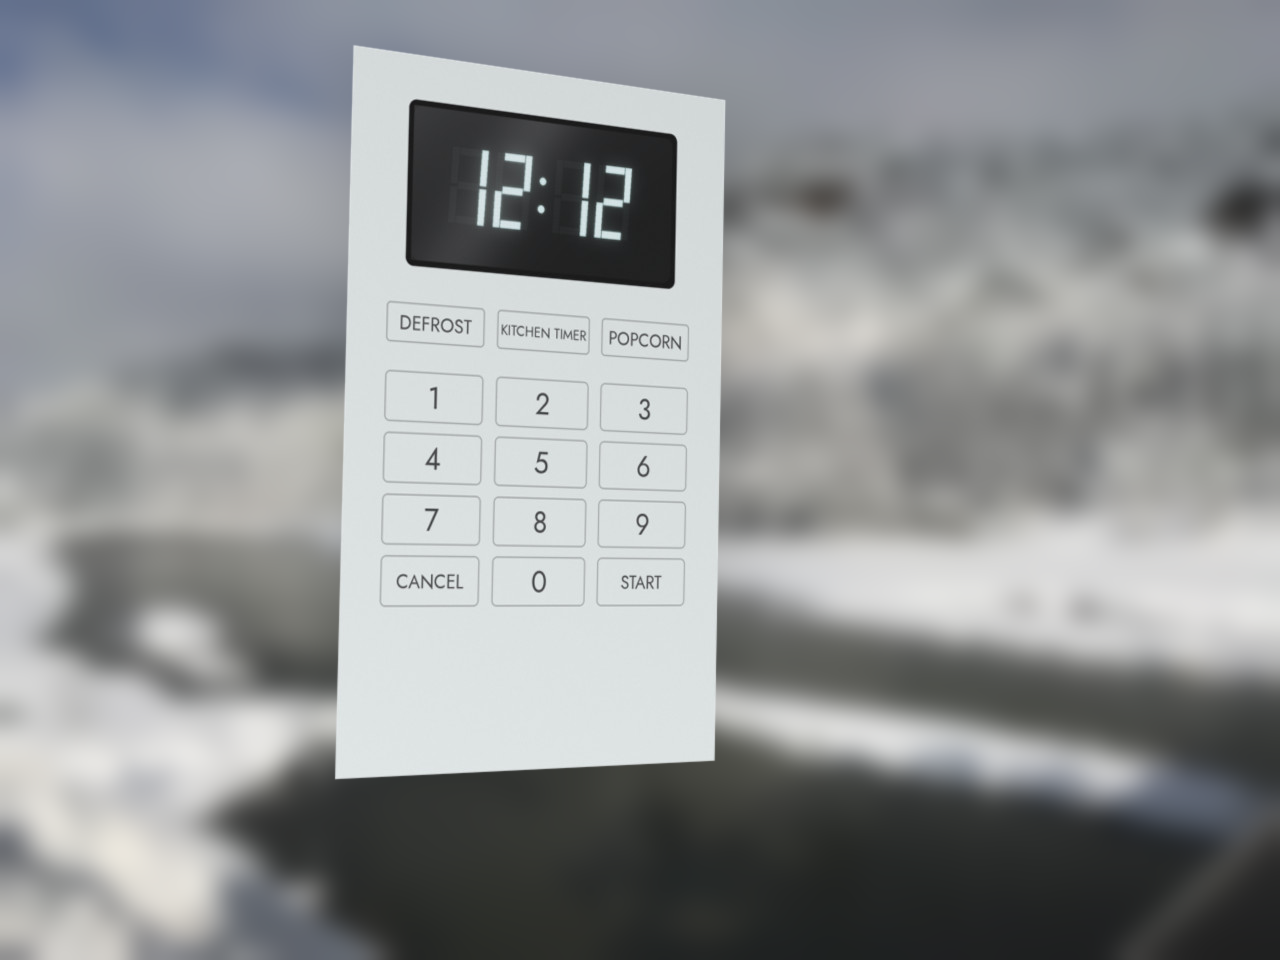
**12:12**
